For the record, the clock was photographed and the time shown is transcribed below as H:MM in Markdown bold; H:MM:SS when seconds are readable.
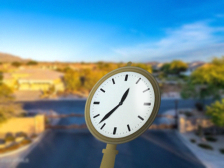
**12:37**
